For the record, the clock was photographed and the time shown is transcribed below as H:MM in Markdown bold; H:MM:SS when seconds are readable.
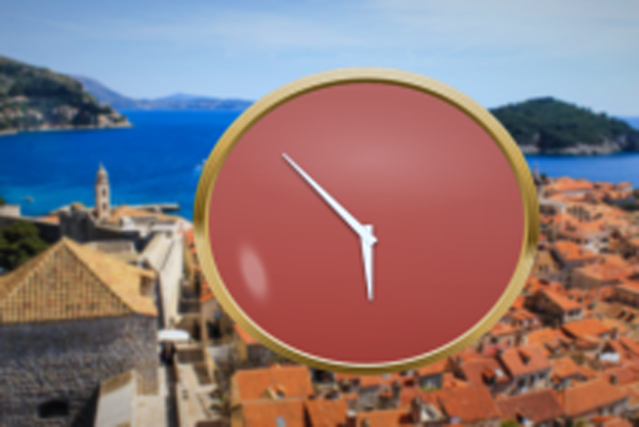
**5:53**
